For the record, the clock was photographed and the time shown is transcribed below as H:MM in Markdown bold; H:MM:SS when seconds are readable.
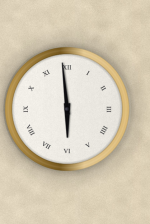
**5:59**
